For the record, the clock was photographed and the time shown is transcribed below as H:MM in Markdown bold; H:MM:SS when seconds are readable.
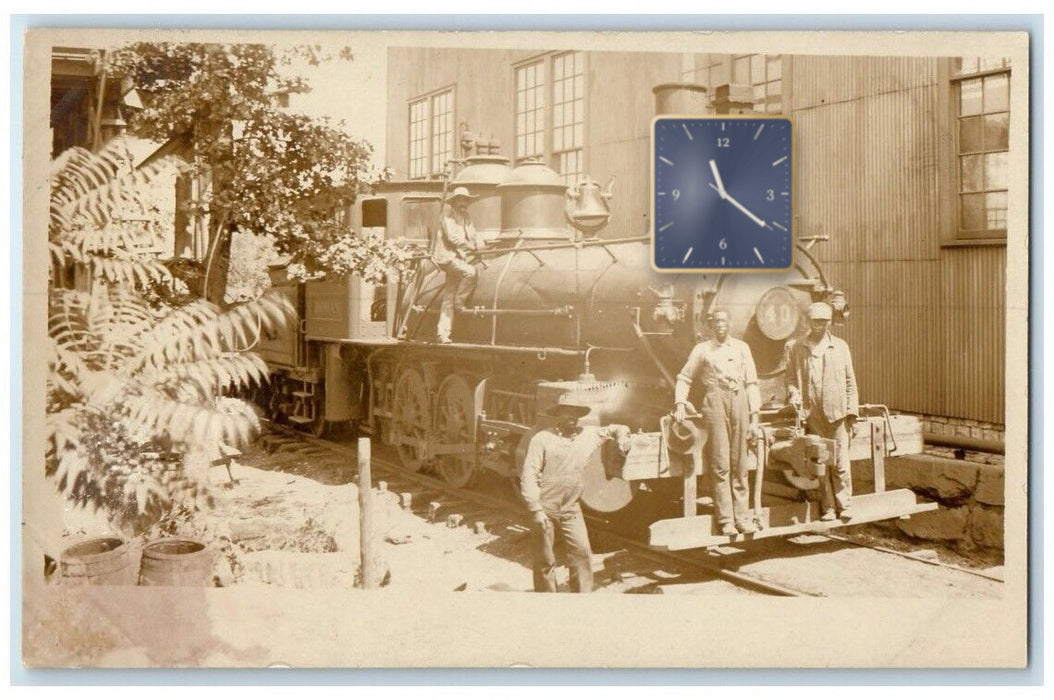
**11:21:21**
